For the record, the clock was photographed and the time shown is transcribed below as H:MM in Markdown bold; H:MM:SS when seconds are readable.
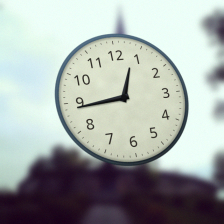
**12:44**
